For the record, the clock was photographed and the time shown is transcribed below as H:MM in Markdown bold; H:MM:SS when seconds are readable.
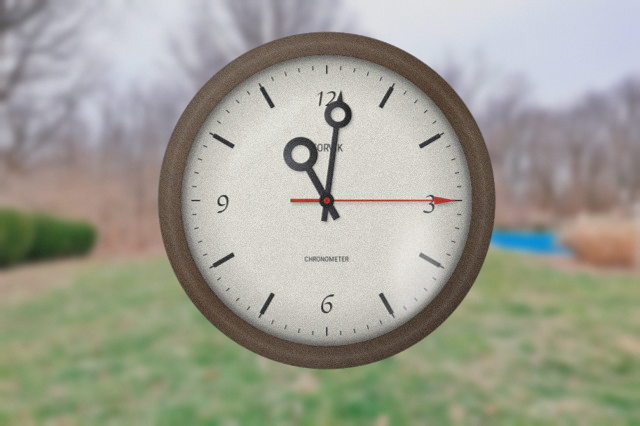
**11:01:15**
